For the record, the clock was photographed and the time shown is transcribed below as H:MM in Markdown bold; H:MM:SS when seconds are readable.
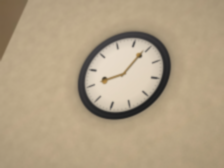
**8:04**
